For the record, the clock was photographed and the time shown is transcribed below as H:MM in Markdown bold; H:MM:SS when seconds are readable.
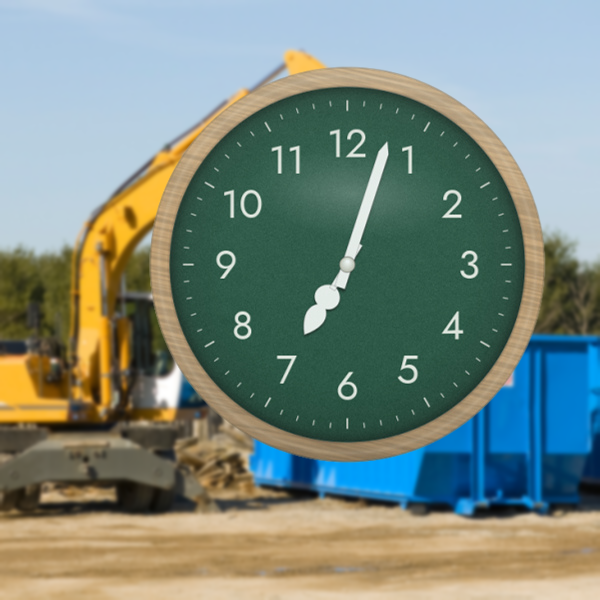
**7:03**
